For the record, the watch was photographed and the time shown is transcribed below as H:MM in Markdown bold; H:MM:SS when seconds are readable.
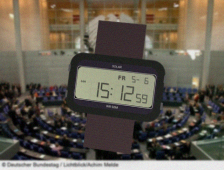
**15:12:59**
